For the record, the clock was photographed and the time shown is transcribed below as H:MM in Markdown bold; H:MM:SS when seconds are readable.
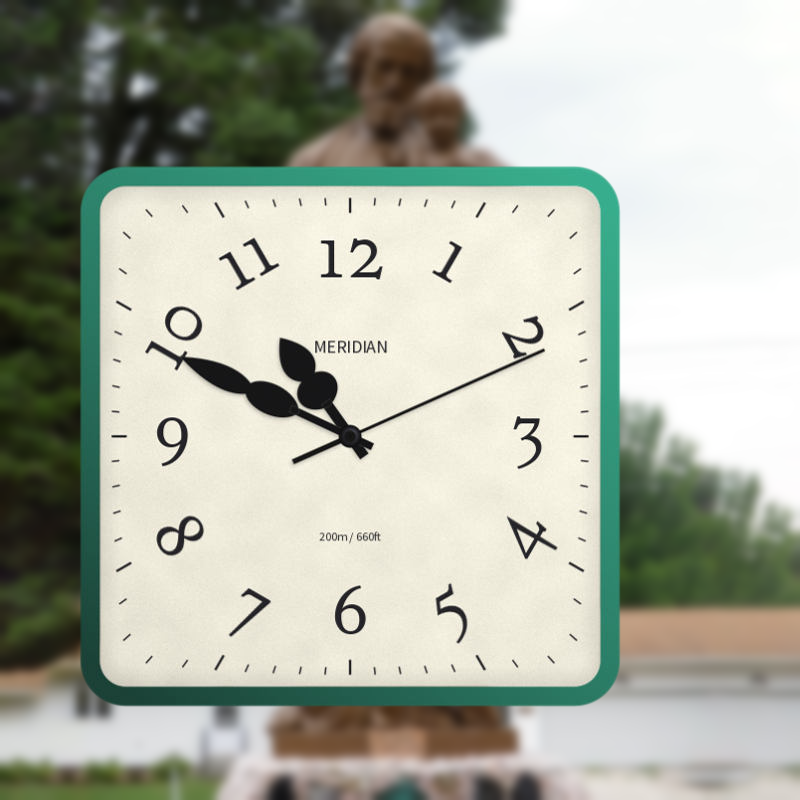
**10:49:11**
